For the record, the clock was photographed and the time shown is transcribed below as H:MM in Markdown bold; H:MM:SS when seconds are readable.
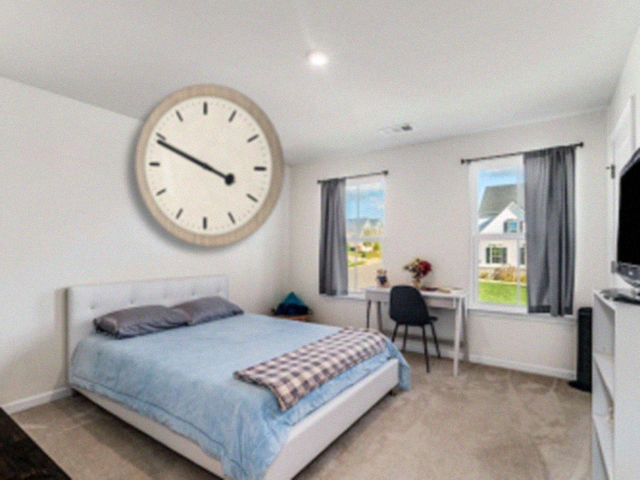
**3:49**
